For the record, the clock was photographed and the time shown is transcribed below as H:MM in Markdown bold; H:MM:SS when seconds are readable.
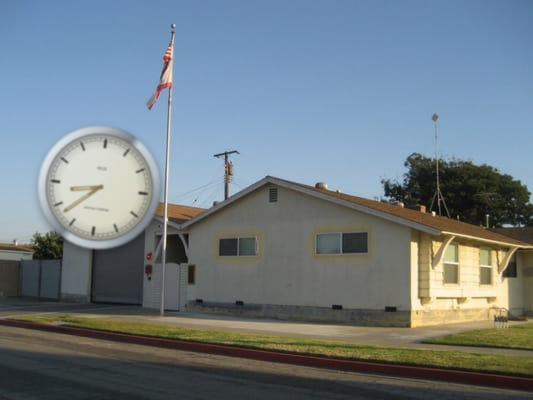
**8:38**
